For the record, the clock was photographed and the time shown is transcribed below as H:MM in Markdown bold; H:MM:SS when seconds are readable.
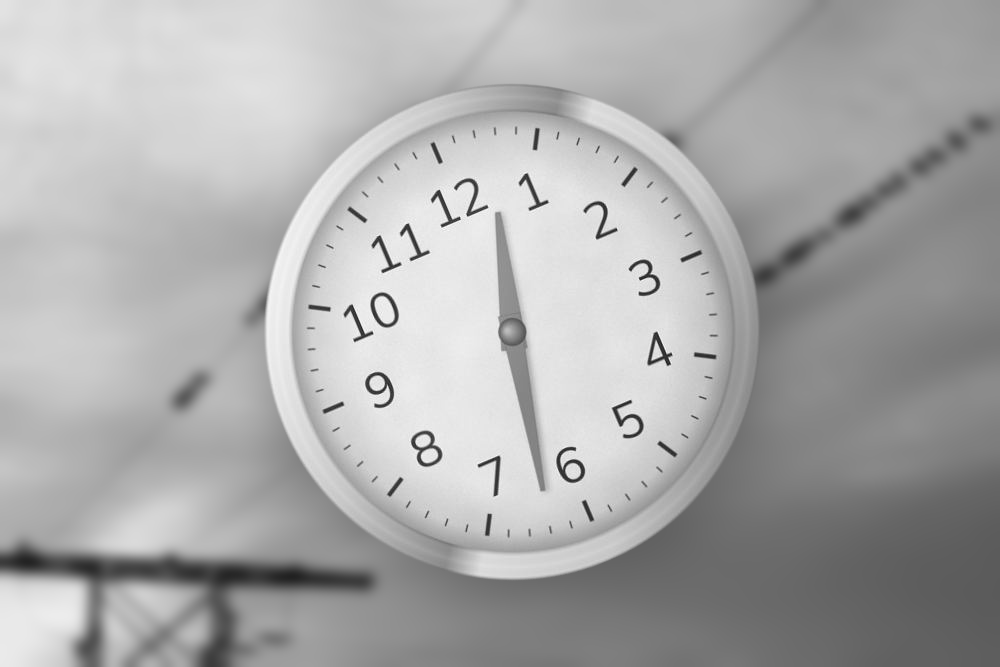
**12:32**
